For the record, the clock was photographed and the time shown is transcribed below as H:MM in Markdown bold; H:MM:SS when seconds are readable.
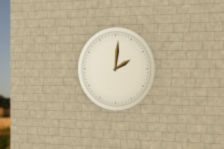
**2:01**
